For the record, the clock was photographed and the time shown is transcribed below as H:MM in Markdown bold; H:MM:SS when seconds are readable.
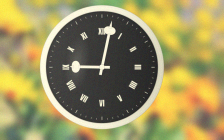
**9:02**
